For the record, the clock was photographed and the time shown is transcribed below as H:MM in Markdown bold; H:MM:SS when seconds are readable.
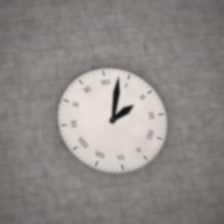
**2:03**
